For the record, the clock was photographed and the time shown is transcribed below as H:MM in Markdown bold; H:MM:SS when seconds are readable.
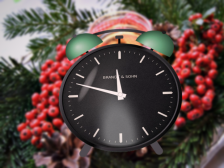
**11:48**
